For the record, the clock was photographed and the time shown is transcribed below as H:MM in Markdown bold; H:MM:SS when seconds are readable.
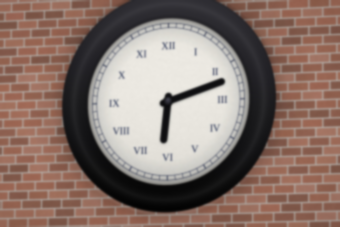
**6:12**
